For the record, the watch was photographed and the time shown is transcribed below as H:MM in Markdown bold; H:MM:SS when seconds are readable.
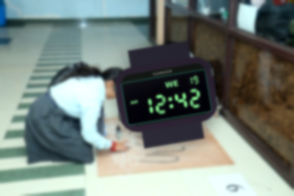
**12:42**
